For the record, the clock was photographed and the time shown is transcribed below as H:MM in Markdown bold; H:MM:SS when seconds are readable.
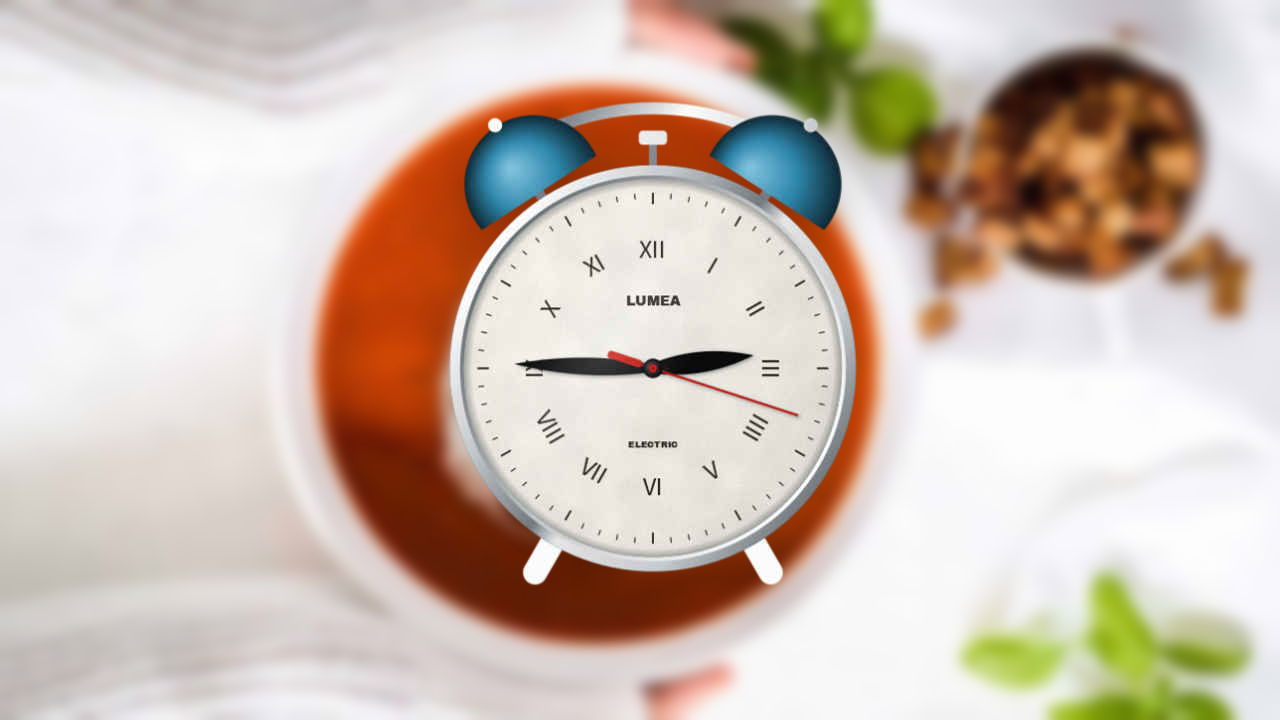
**2:45:18**
